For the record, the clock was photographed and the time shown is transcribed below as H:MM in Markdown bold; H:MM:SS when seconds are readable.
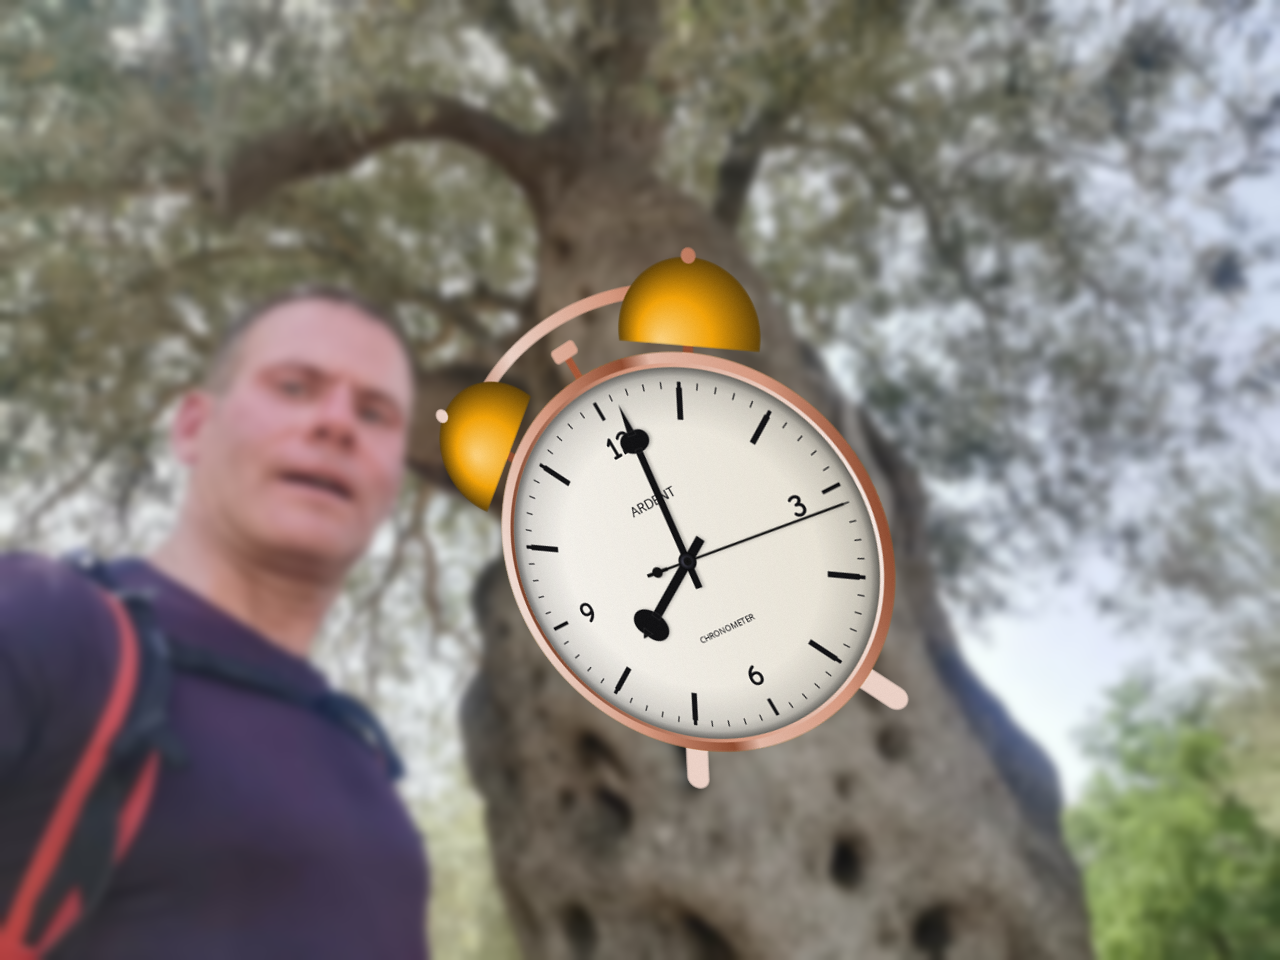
**8:01:16**
